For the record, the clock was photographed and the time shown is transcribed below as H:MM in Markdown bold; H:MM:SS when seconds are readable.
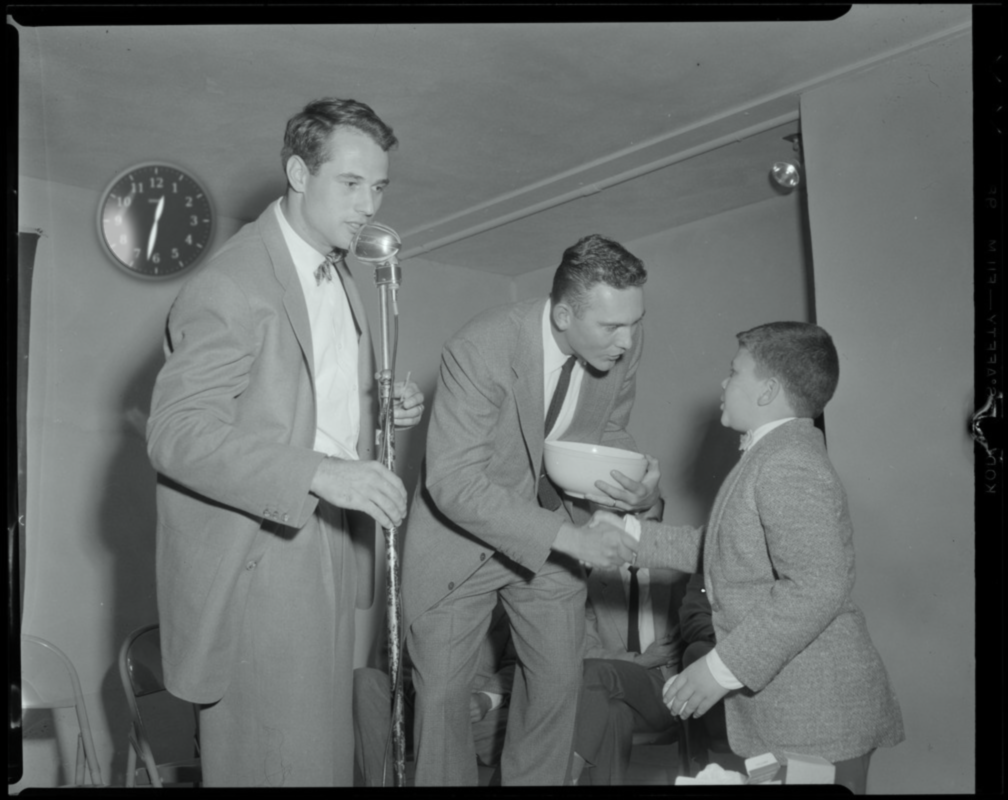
**12:32**
